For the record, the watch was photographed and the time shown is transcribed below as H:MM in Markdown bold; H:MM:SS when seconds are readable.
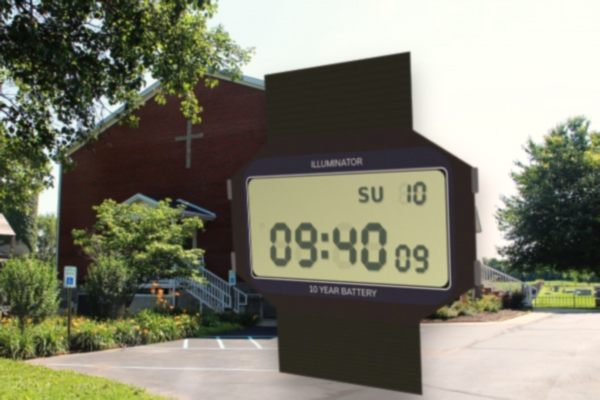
**9:40:09**
